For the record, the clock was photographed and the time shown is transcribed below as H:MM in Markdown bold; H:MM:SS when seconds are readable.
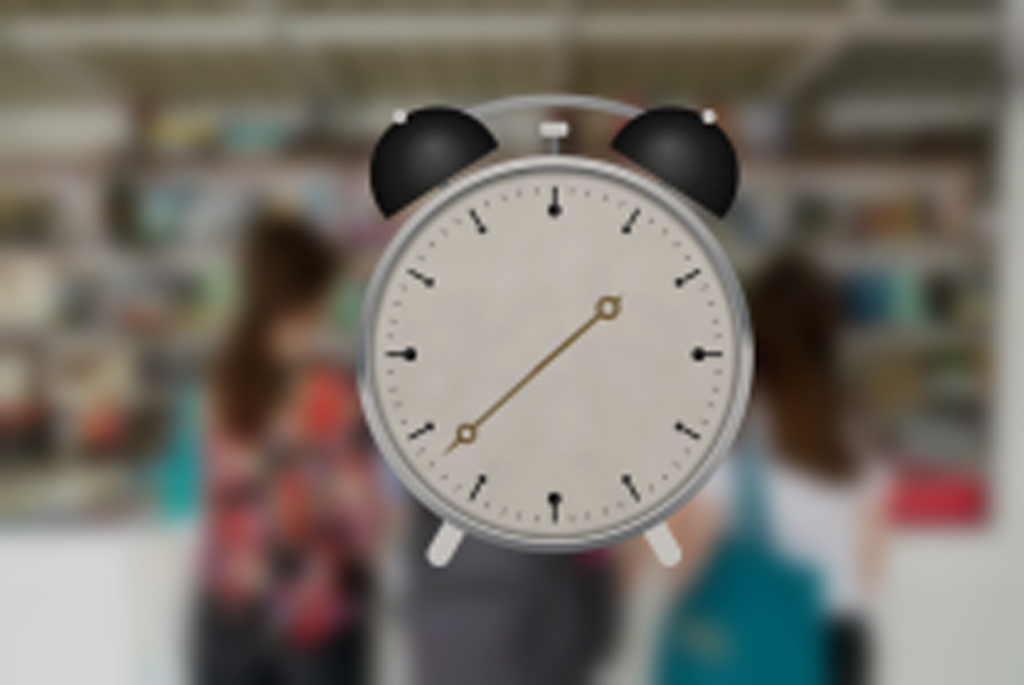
**1:38**
